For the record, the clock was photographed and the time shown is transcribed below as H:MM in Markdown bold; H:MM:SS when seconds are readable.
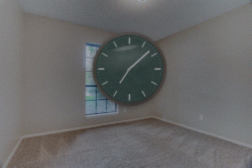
**7:08**
